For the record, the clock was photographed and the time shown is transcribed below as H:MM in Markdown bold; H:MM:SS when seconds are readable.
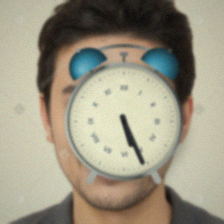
**5:26**
